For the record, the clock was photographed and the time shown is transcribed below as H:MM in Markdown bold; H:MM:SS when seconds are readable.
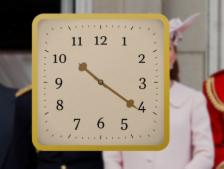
**10:21**
